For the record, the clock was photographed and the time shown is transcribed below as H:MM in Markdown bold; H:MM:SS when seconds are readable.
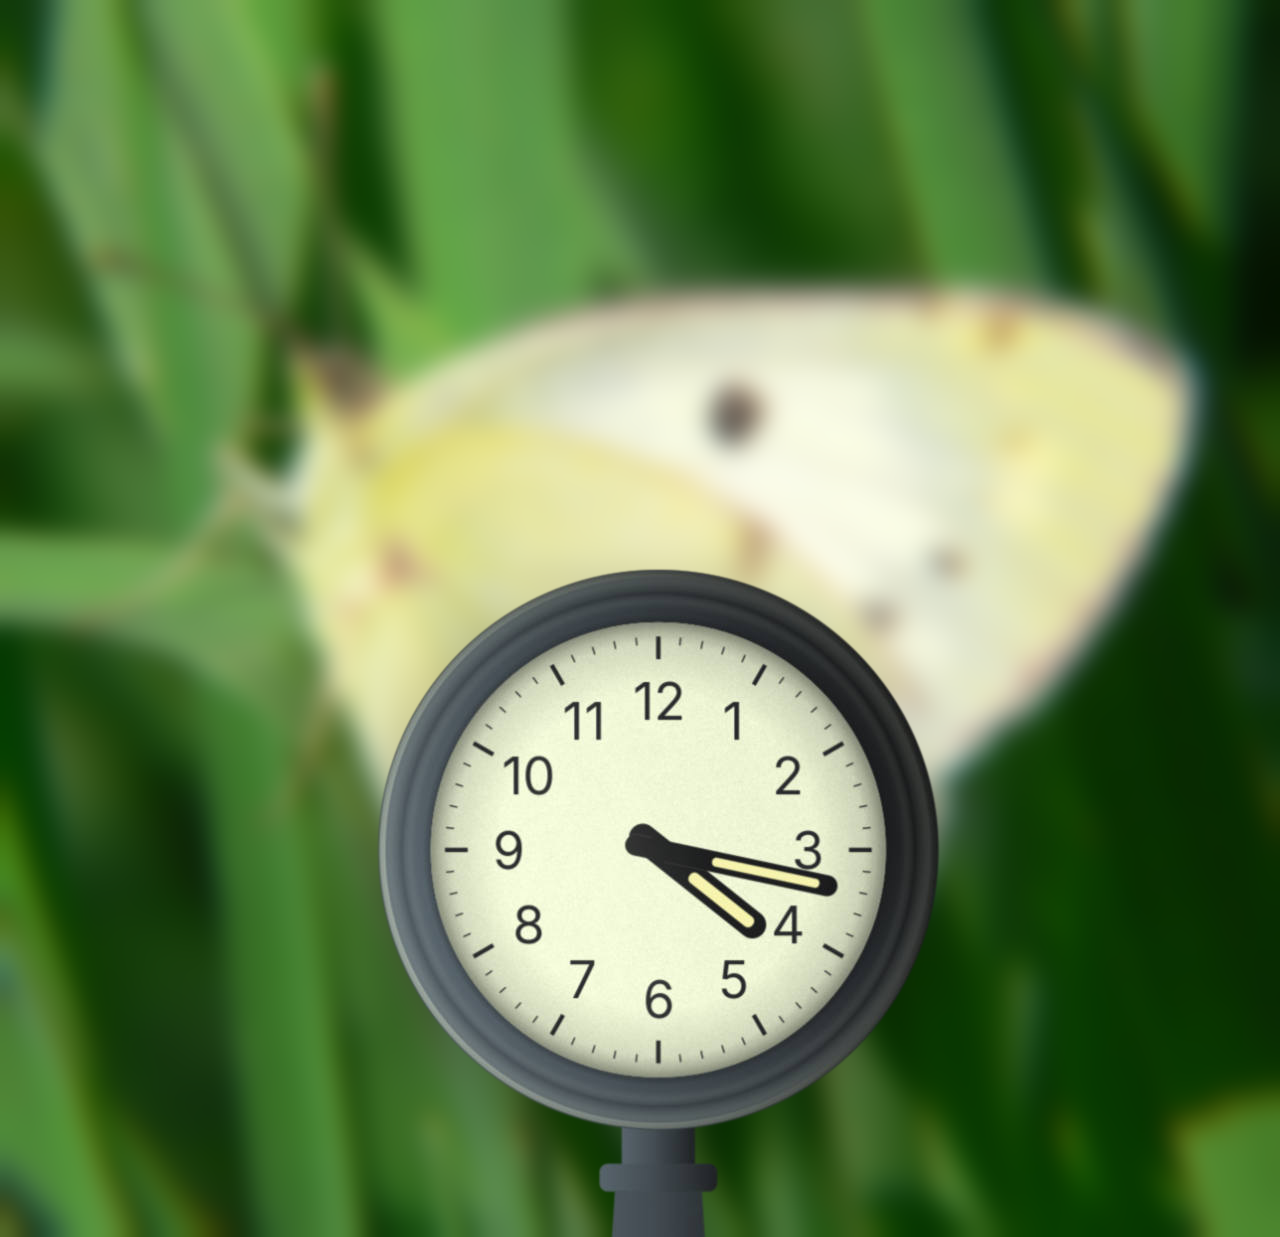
**4:17**
